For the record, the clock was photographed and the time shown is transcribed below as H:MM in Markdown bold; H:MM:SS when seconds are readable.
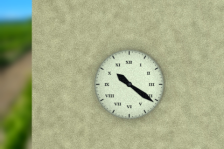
**10:21**
